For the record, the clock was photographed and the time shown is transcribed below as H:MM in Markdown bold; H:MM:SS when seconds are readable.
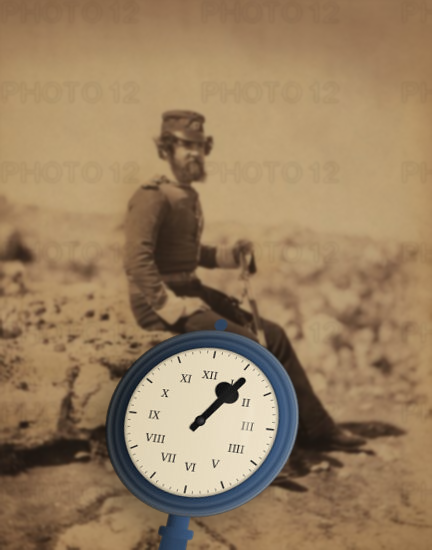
**1:06**
